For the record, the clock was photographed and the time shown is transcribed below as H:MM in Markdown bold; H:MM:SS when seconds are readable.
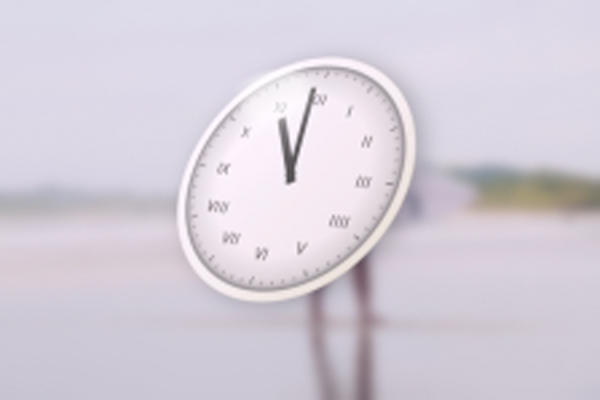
**10:59**
